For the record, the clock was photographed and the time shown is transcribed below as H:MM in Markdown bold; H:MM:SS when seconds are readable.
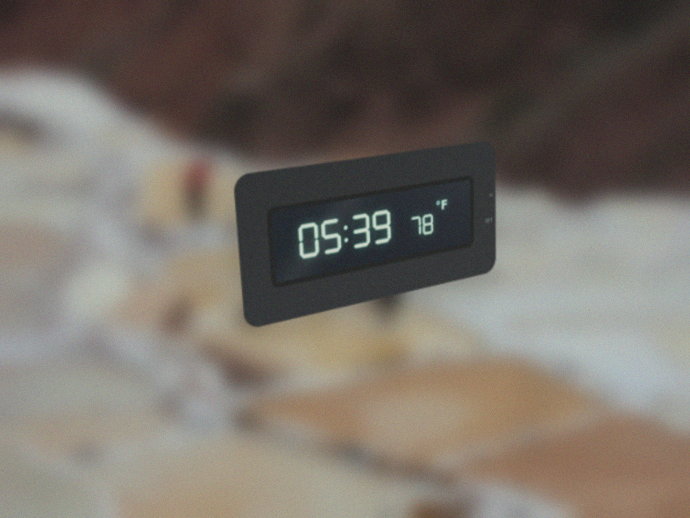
**5:39**
